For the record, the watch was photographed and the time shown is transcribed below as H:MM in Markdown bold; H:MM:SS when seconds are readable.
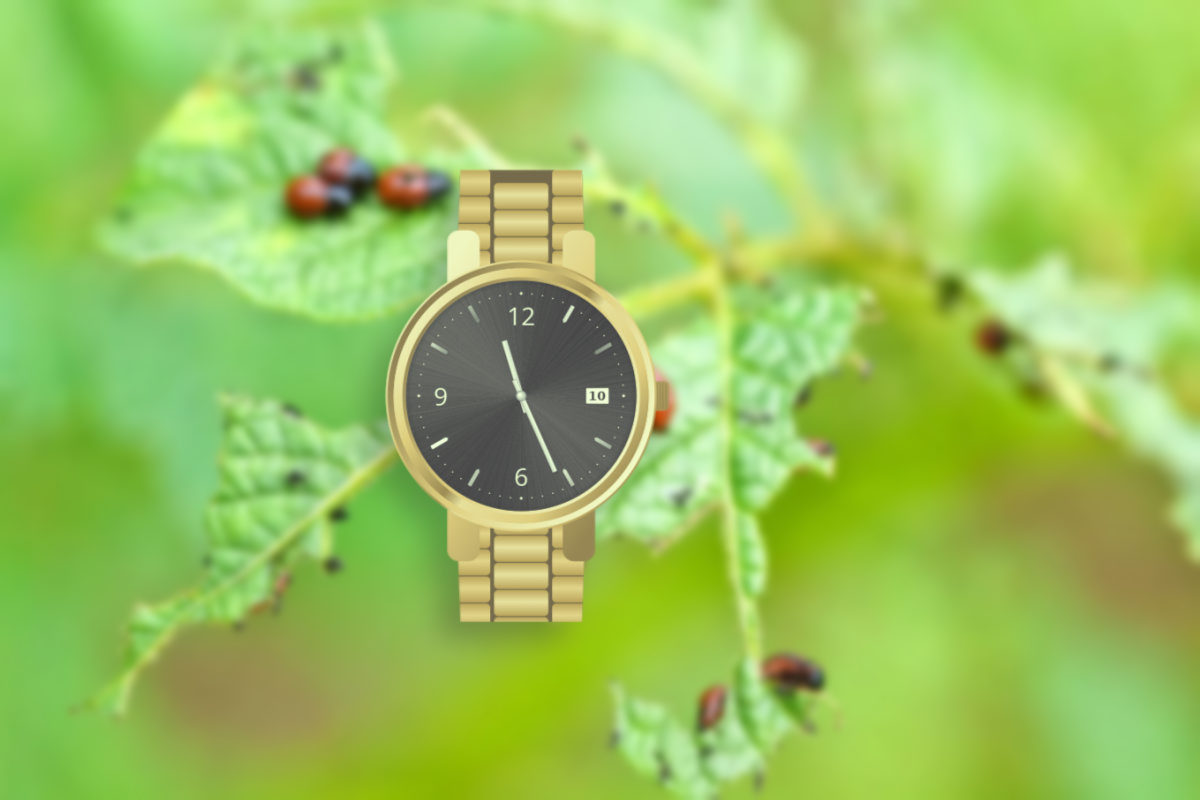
**11:26**
